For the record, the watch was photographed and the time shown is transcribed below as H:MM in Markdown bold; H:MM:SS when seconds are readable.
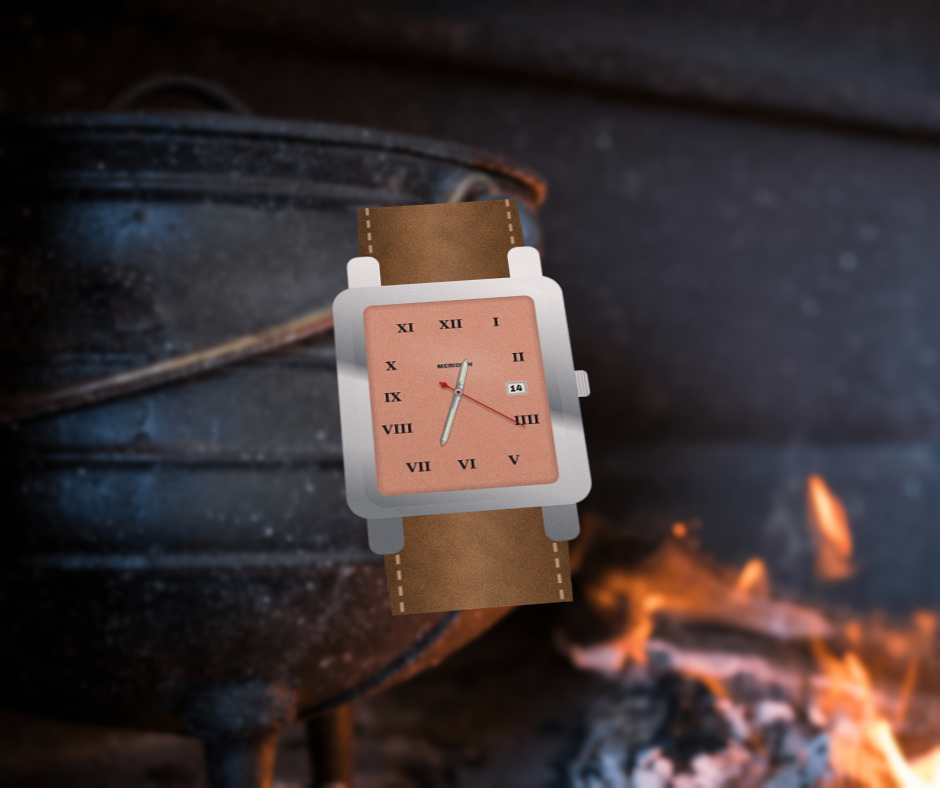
**12:33:21**
